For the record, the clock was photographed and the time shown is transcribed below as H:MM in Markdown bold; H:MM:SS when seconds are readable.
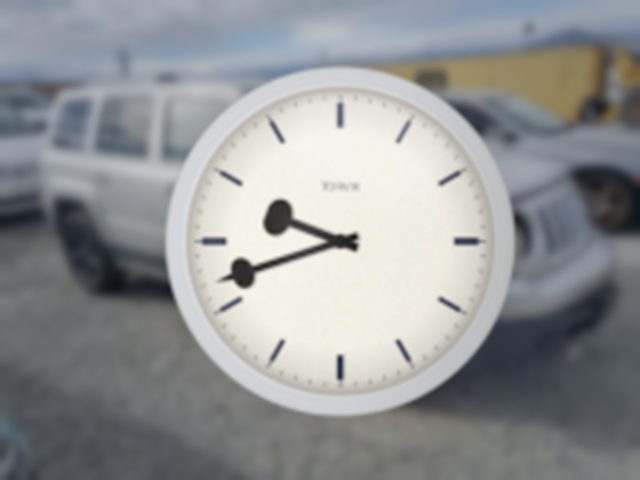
**9:42**
